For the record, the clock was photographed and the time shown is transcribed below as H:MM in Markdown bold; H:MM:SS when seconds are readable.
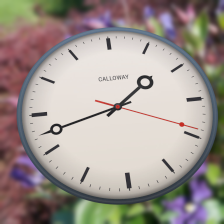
**1:42:19**
